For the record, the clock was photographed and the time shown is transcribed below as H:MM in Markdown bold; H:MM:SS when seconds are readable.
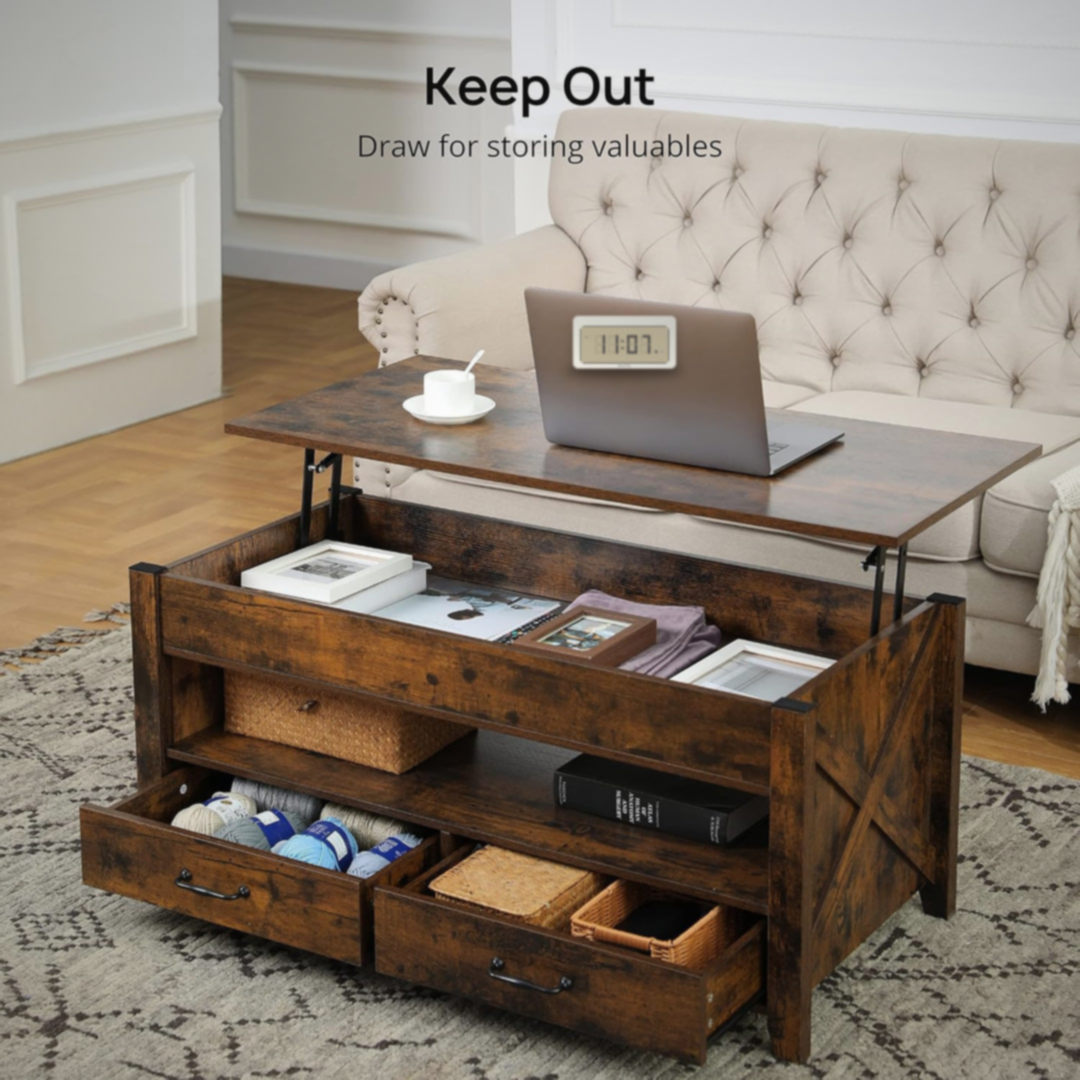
**11:07**
